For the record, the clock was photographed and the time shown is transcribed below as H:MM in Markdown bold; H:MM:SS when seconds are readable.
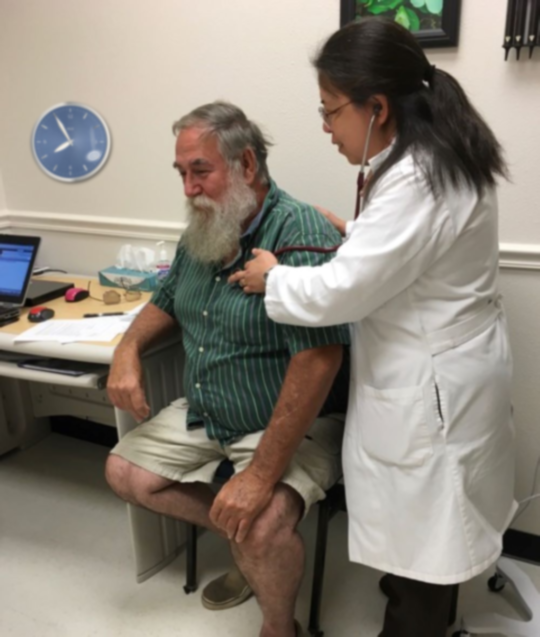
**7:55**
